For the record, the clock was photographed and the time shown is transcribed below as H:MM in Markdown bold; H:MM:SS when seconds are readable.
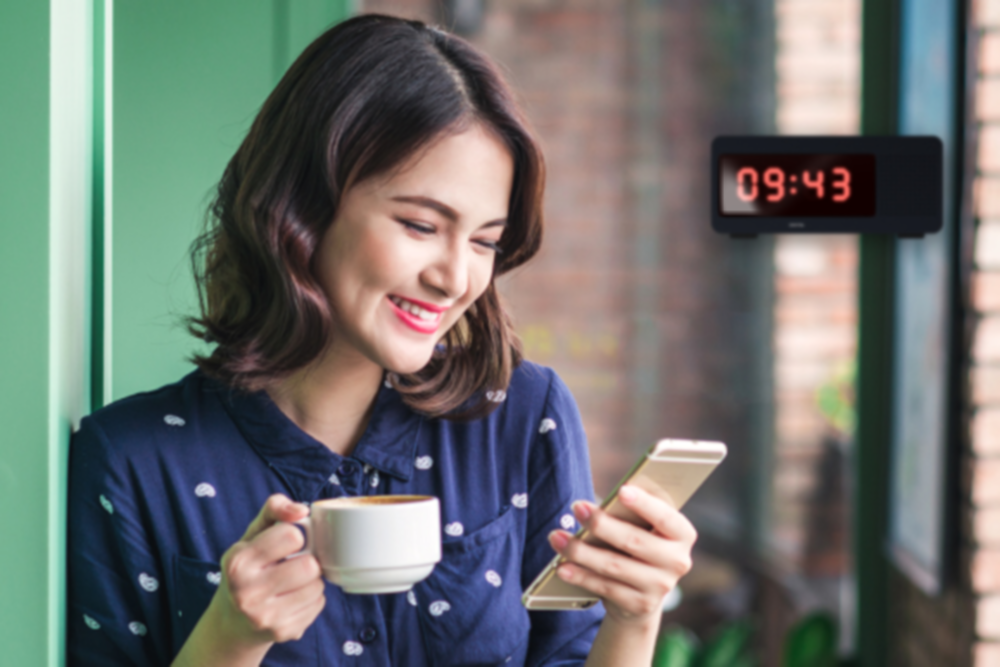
**9:43**
